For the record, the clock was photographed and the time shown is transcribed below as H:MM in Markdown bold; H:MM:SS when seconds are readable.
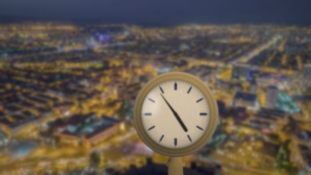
**4:54**
